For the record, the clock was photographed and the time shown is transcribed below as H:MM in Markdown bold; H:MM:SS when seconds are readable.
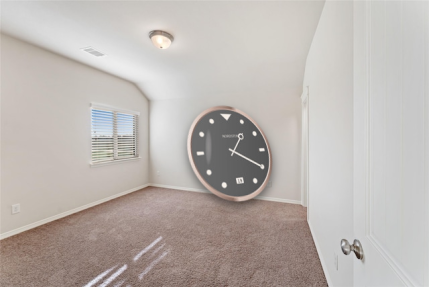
**1:20**
